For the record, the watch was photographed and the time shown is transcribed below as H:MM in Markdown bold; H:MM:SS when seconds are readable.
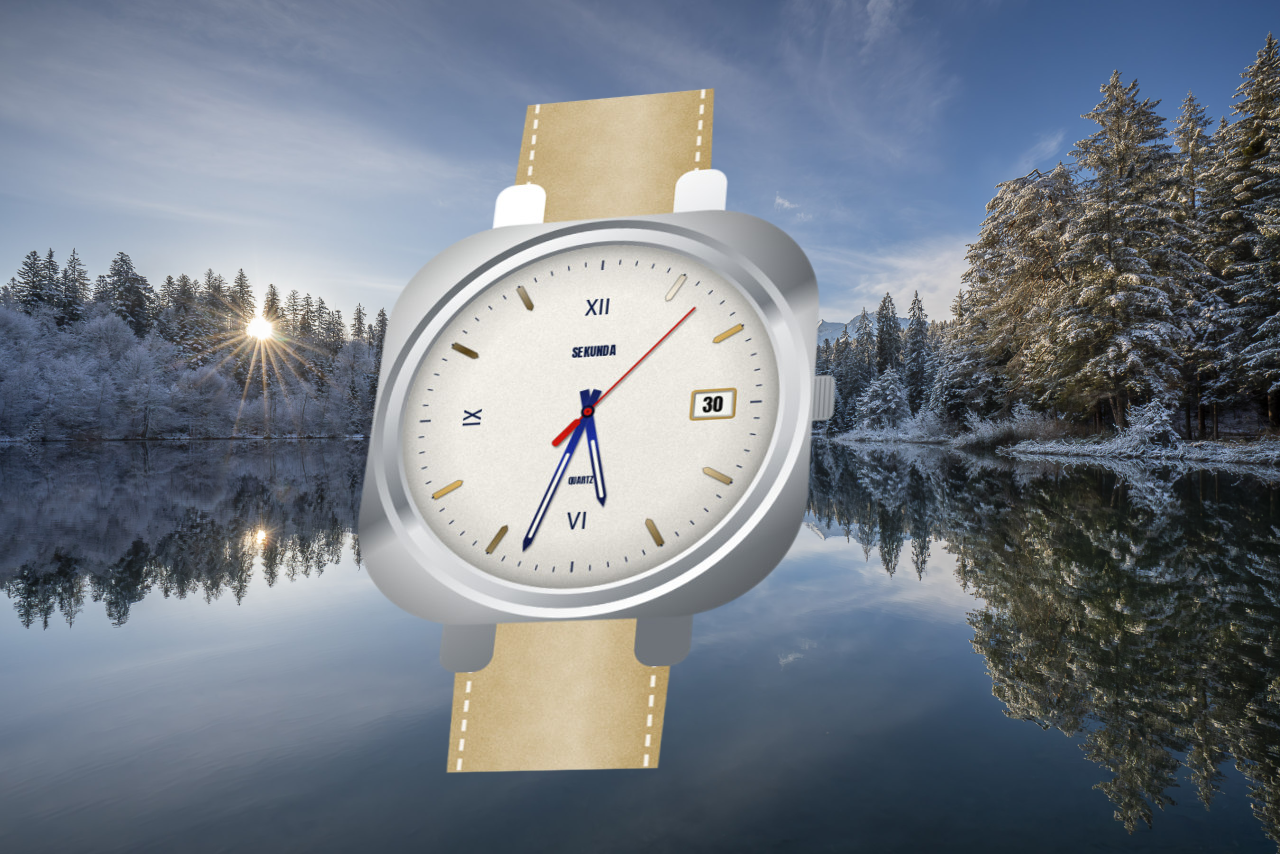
**5:33:07**
